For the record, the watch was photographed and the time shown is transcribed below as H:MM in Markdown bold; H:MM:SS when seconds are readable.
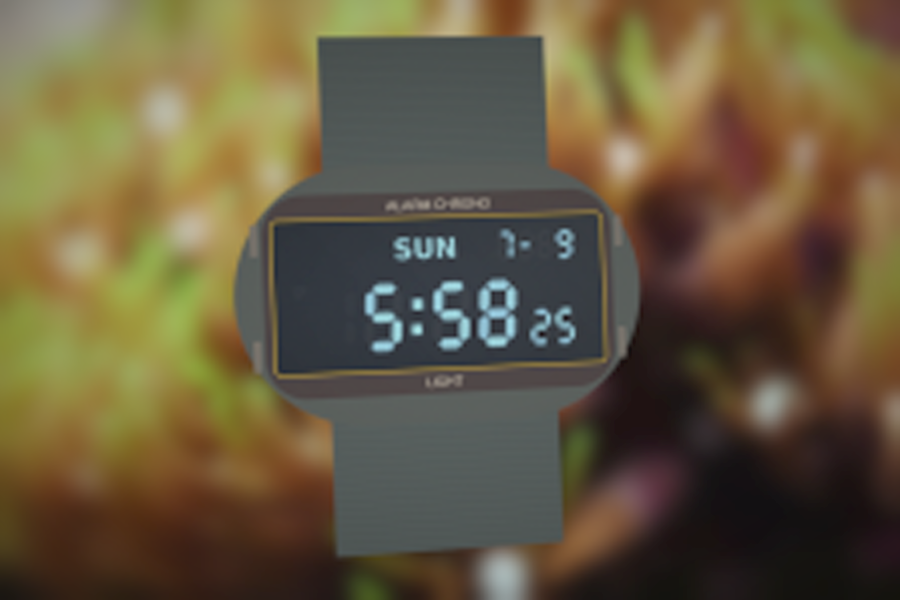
**5:58:25**
